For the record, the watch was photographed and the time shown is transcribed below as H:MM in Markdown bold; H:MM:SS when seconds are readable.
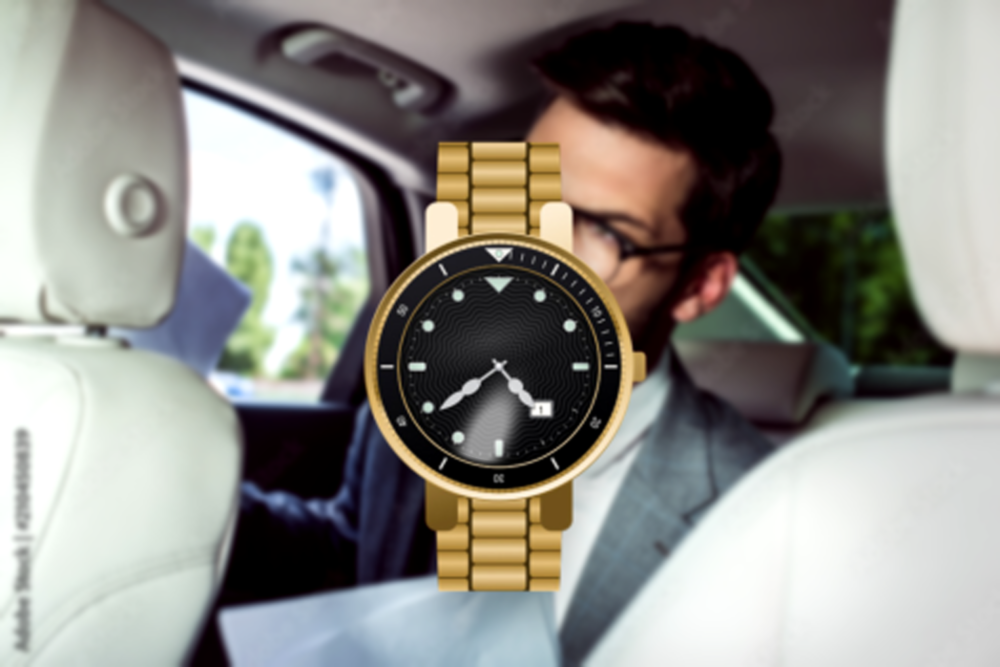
**4:39**
